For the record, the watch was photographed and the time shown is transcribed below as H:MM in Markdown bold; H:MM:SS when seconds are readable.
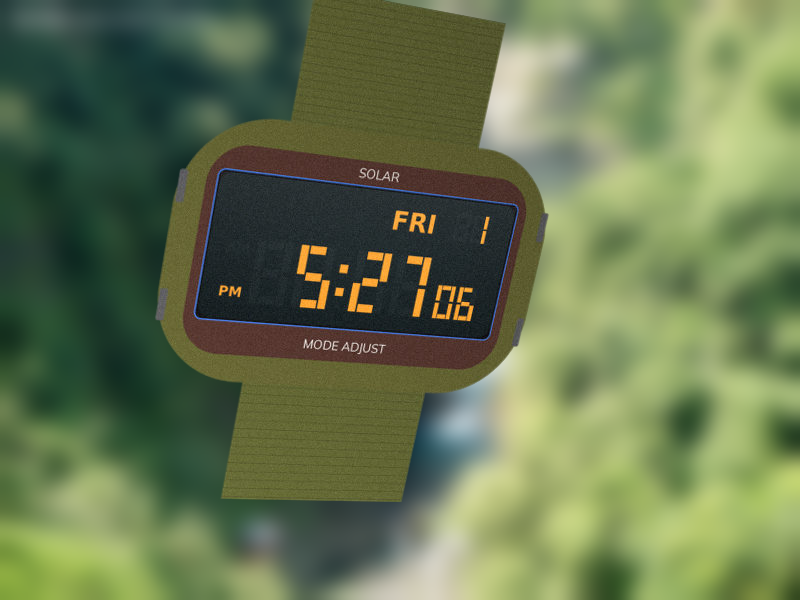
**5:27:06**
